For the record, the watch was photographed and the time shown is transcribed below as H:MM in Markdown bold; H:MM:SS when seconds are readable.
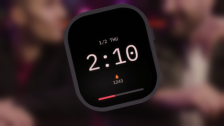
**2:10**
